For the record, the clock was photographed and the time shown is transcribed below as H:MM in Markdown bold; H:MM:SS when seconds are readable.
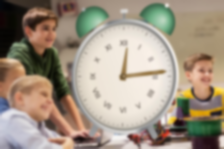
**12:14**
